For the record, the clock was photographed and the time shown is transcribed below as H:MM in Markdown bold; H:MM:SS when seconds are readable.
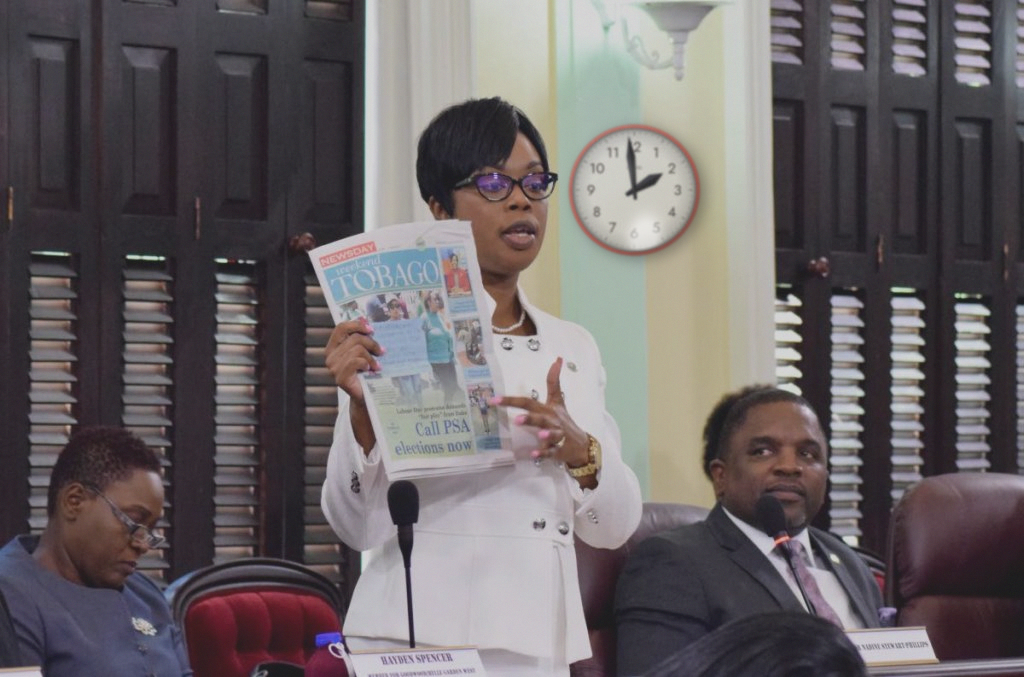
**1:59**
